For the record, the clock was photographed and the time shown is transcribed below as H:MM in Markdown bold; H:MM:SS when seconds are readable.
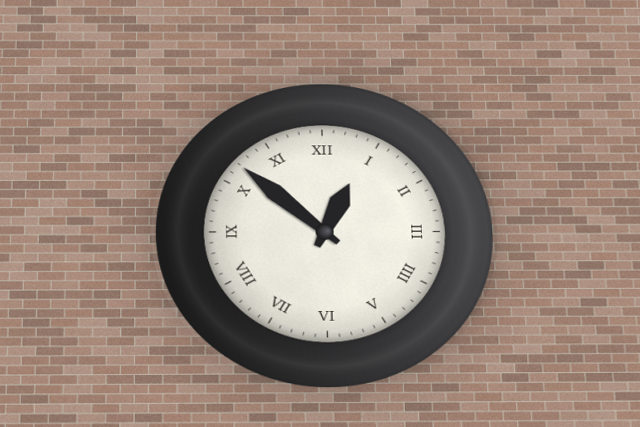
**12:52**
